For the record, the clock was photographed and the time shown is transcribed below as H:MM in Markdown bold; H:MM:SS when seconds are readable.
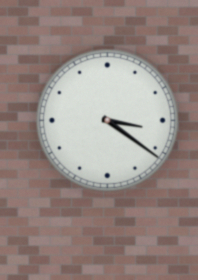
**3:21**
